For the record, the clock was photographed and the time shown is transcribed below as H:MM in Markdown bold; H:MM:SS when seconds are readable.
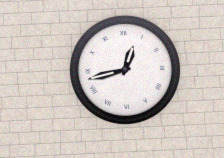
**12:43**
